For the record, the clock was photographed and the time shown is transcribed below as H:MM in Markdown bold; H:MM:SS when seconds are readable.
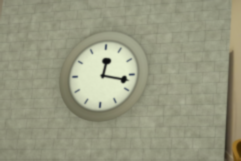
**12:17**
